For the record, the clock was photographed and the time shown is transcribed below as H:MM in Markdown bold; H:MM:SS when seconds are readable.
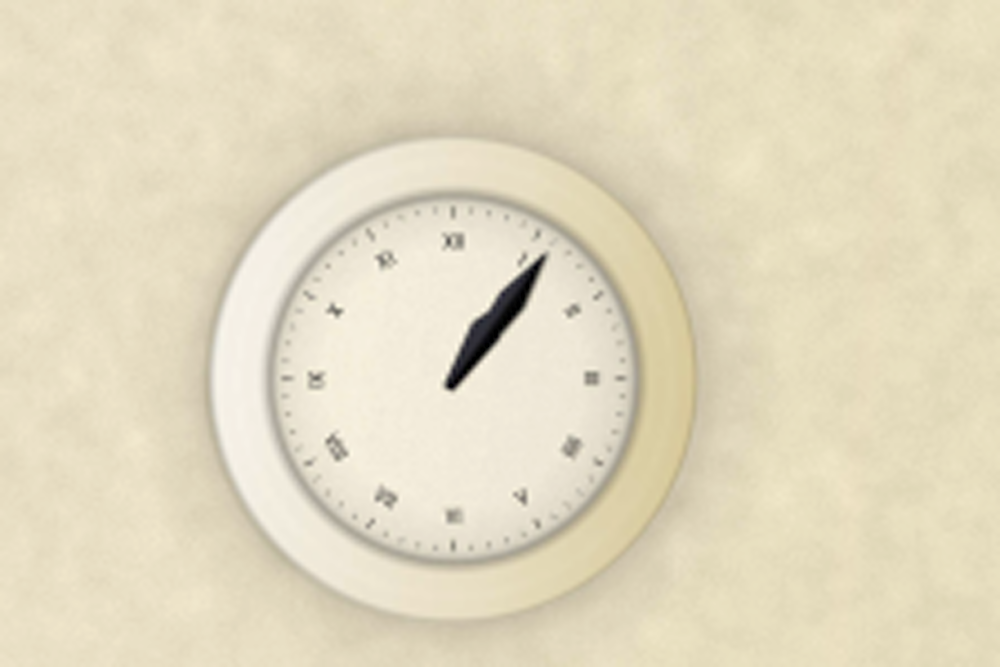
**1:06**
